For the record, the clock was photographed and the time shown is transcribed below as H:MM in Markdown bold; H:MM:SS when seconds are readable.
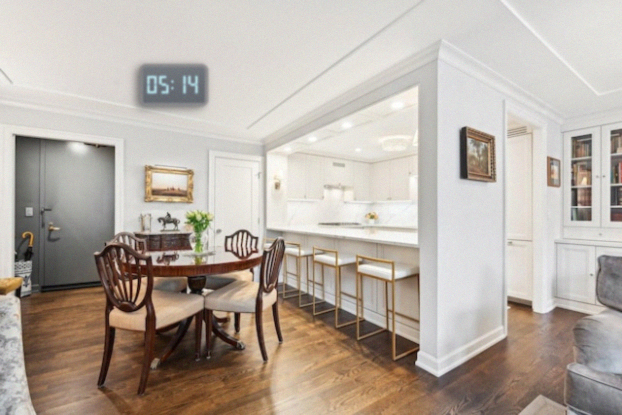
**5:14**
